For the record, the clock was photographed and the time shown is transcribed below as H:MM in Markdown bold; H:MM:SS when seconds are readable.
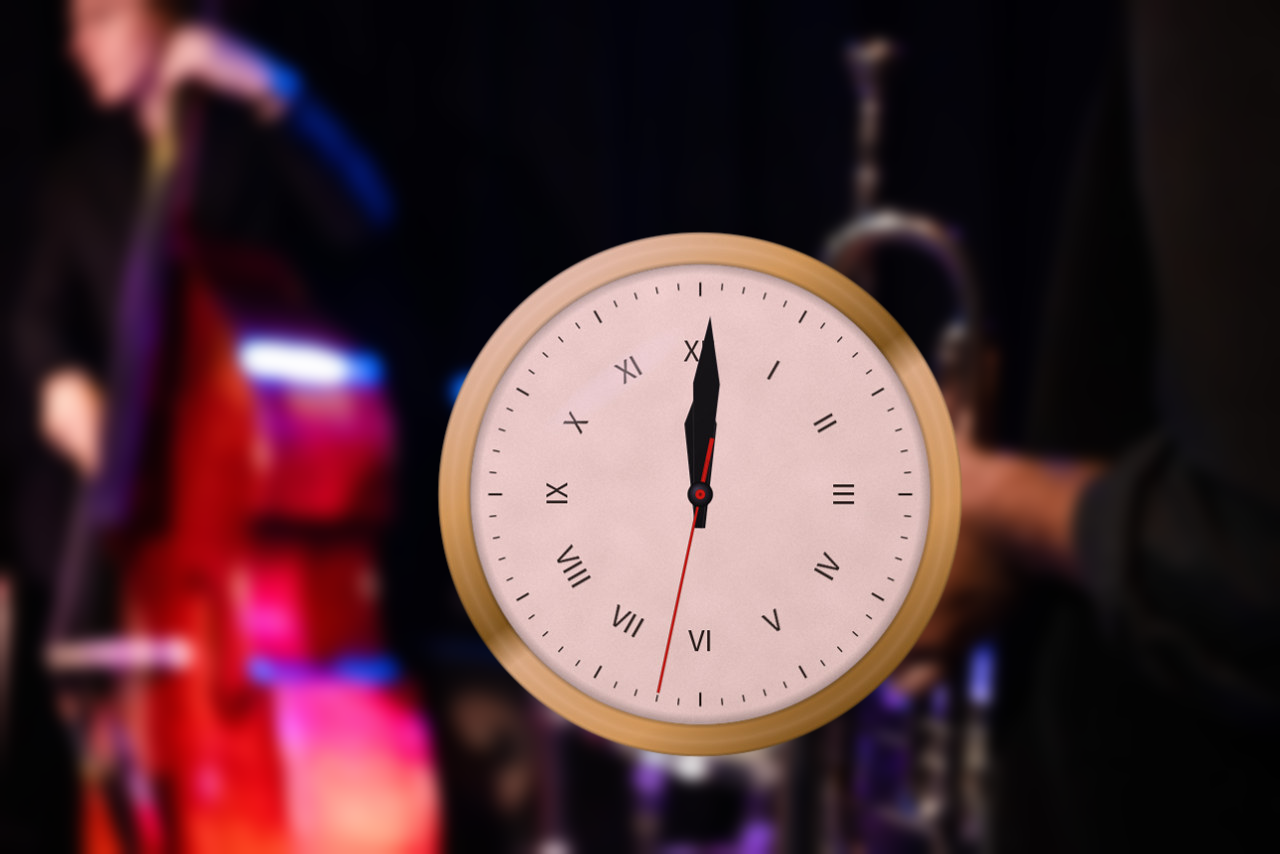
**12:00:32**
